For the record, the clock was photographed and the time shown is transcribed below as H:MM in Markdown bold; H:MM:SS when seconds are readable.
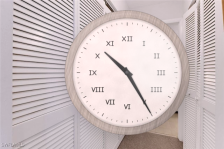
**10:25**
